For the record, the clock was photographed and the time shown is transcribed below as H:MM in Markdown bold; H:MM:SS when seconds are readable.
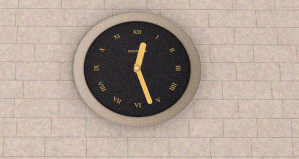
**12:27**
